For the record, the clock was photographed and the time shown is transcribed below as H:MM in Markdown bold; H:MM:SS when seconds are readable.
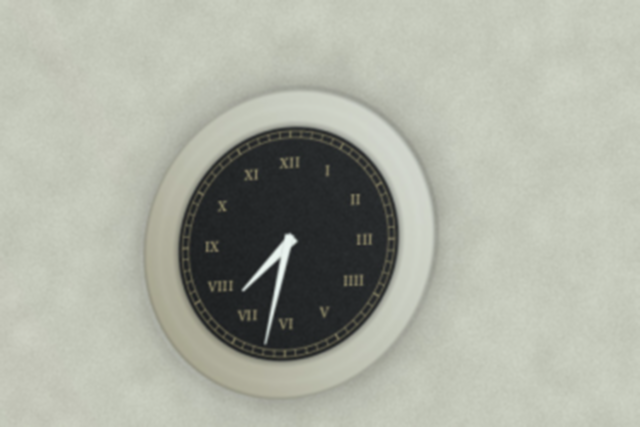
**7:32**
